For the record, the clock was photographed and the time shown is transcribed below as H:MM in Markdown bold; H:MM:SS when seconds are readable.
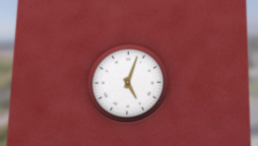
**5:03**
